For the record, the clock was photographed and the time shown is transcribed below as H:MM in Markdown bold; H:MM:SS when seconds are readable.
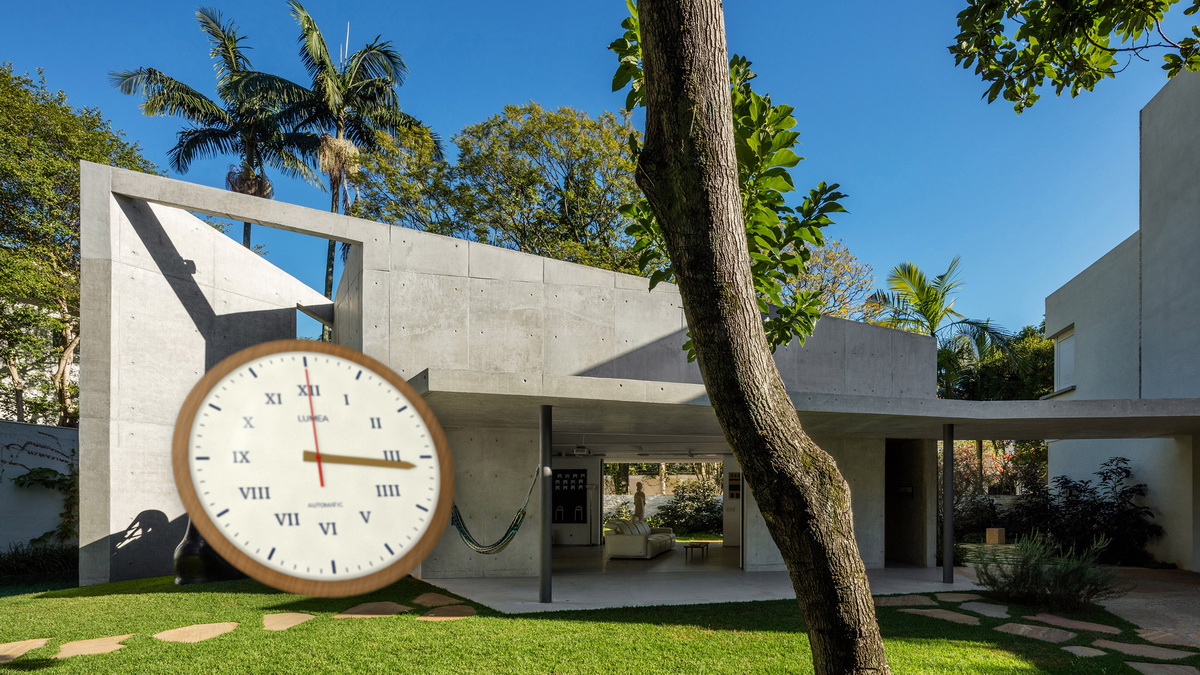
**3:16:00**
